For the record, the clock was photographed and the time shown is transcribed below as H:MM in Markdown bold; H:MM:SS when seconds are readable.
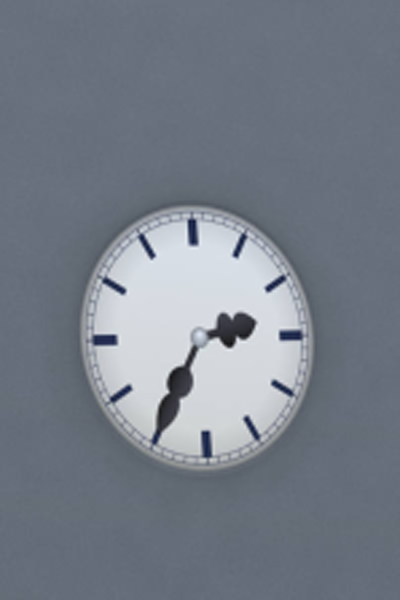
**2:35**
